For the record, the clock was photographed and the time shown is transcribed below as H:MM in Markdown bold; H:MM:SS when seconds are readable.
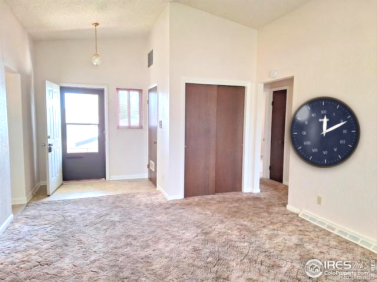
**12:11**
